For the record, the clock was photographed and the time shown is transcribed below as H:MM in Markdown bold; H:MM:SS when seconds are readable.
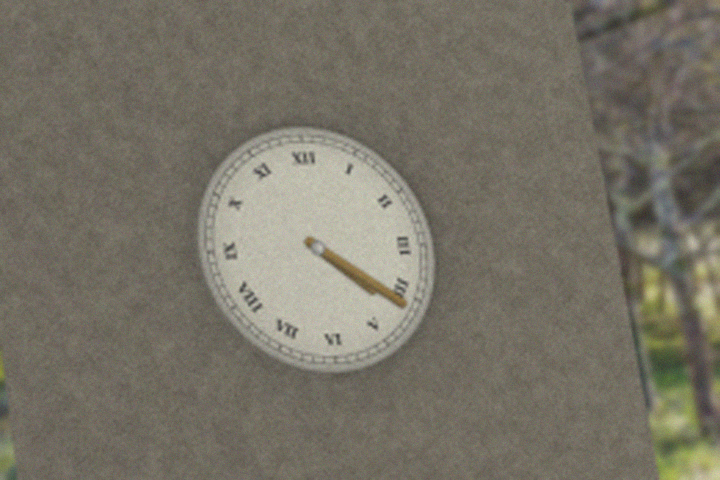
**4:21**
